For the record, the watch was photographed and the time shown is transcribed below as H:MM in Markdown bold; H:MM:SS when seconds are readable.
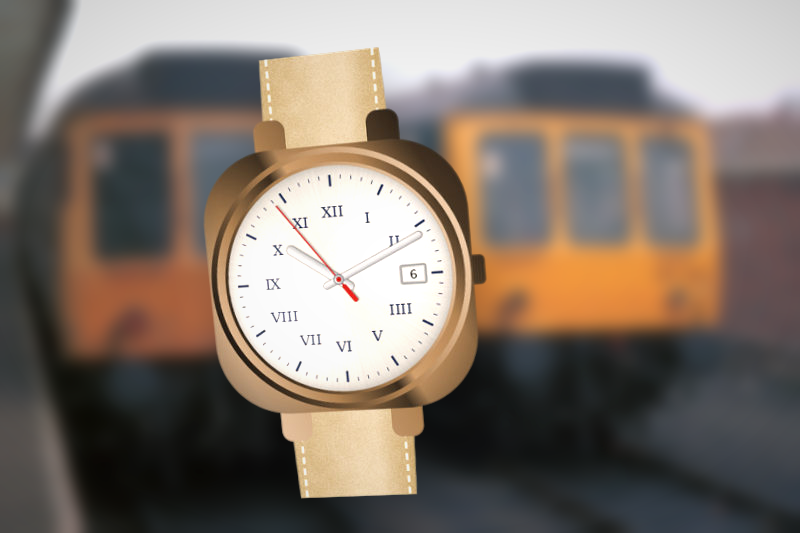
**10:10:54**
